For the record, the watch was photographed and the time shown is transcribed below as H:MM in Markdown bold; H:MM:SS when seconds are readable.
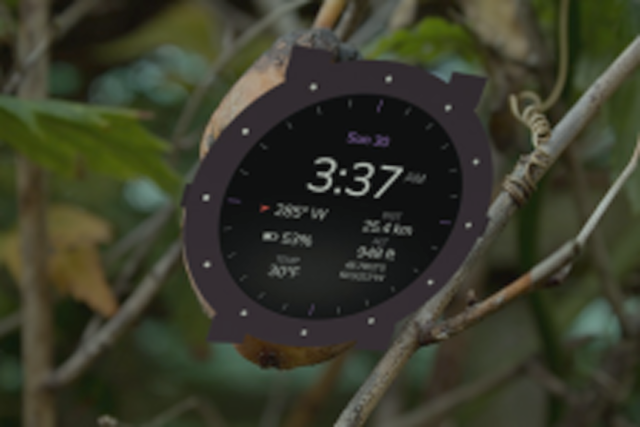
**3:37**
